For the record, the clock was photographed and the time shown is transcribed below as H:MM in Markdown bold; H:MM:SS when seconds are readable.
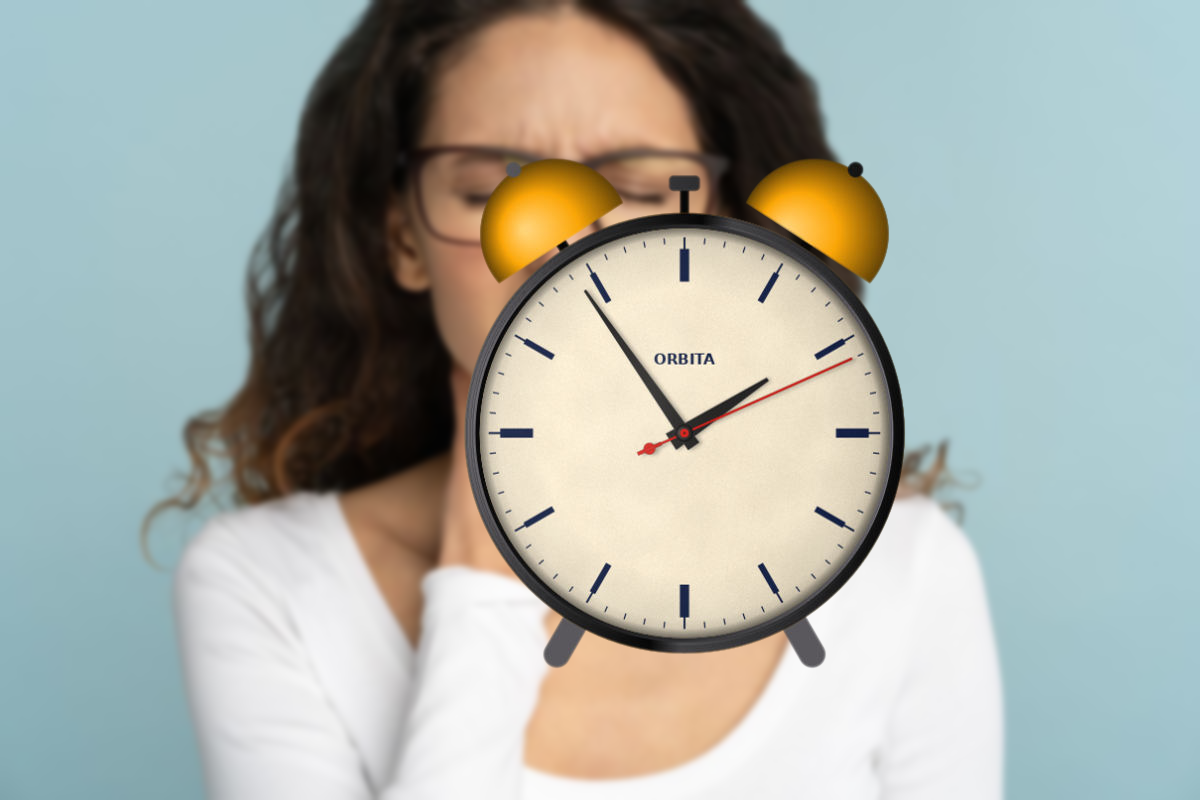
**1:54:11**
